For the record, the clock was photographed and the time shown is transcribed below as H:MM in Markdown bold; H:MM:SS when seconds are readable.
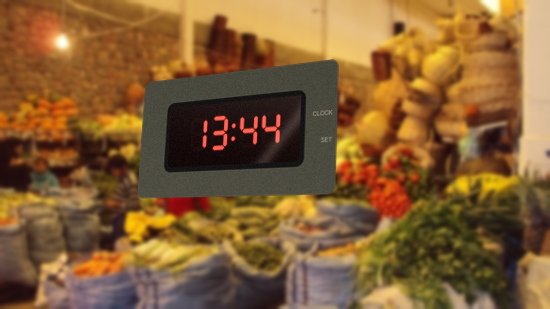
**13:44**
